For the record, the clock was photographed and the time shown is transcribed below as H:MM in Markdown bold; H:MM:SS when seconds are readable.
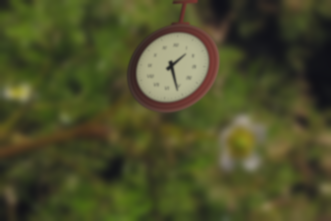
**1:26**
